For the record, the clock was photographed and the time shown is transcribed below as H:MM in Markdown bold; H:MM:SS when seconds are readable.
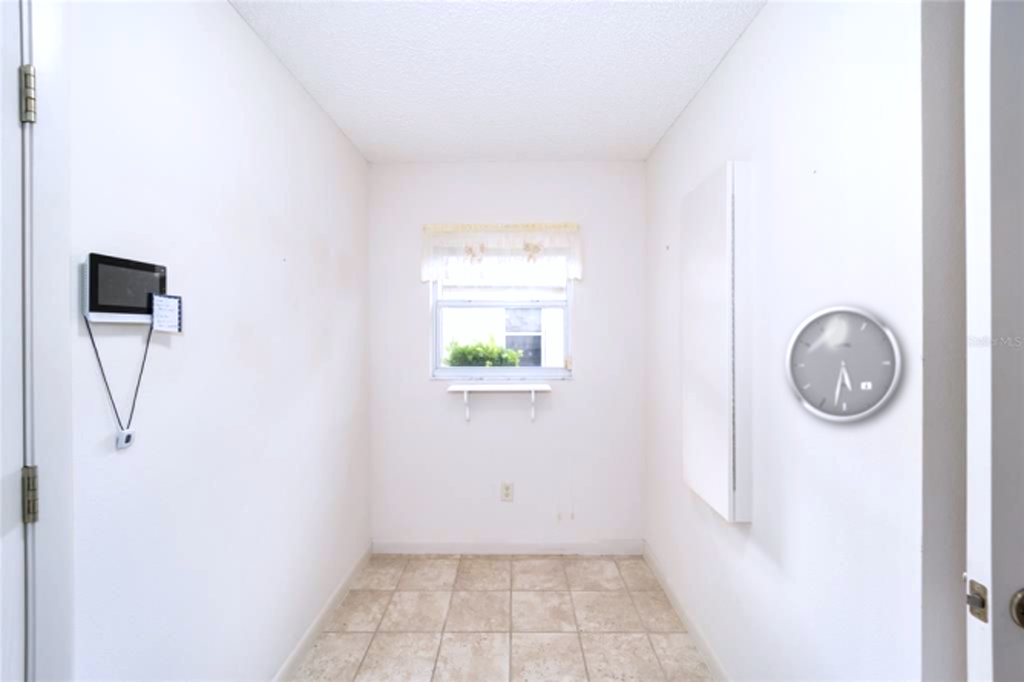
**5:32**
